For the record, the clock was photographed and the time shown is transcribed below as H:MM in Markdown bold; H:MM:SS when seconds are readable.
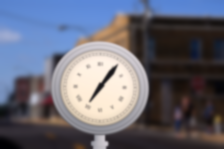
**7:06**
